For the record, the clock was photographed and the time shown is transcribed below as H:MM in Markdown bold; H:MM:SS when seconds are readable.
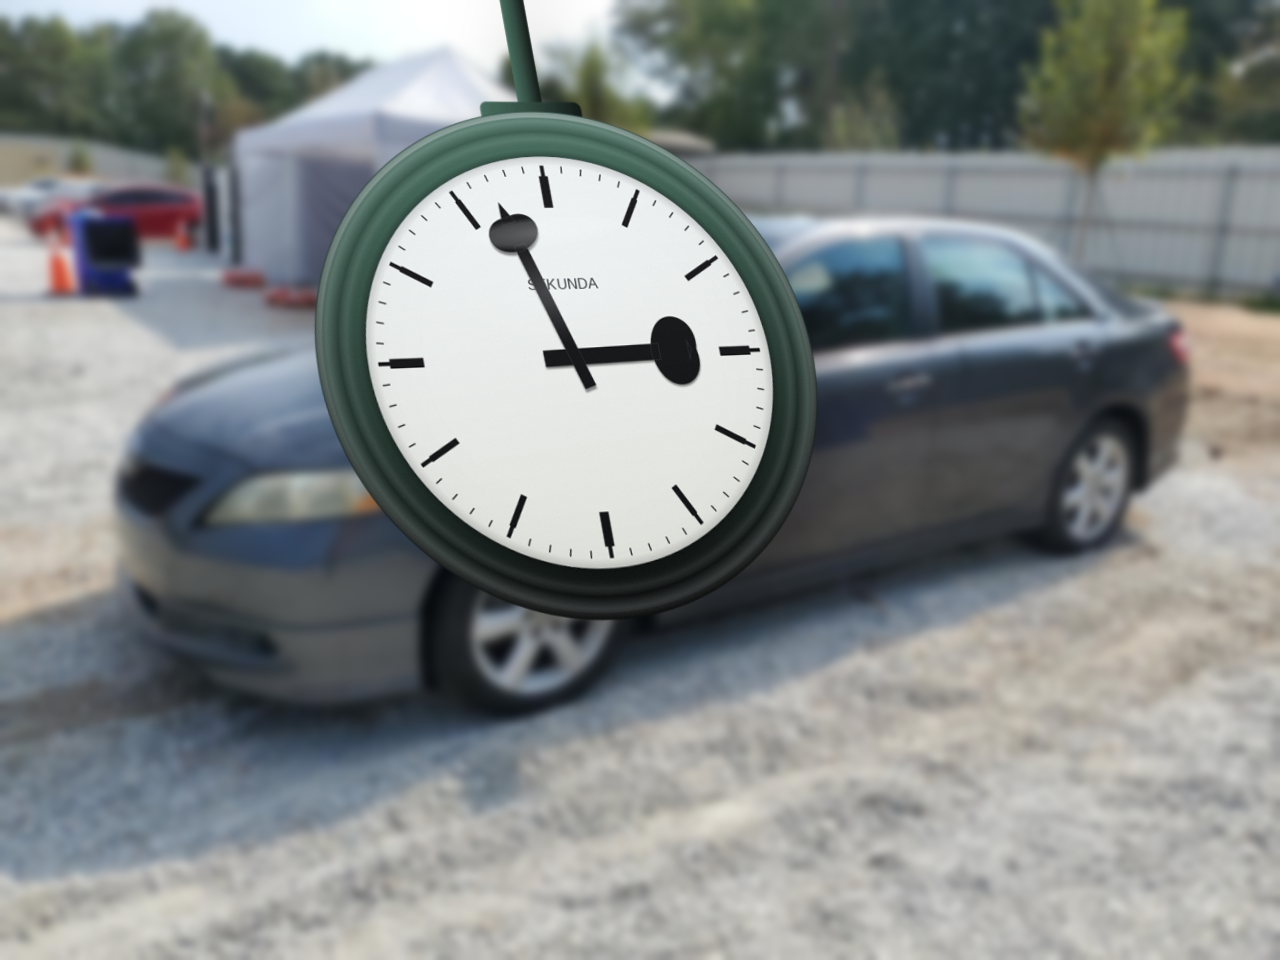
**2:57**
